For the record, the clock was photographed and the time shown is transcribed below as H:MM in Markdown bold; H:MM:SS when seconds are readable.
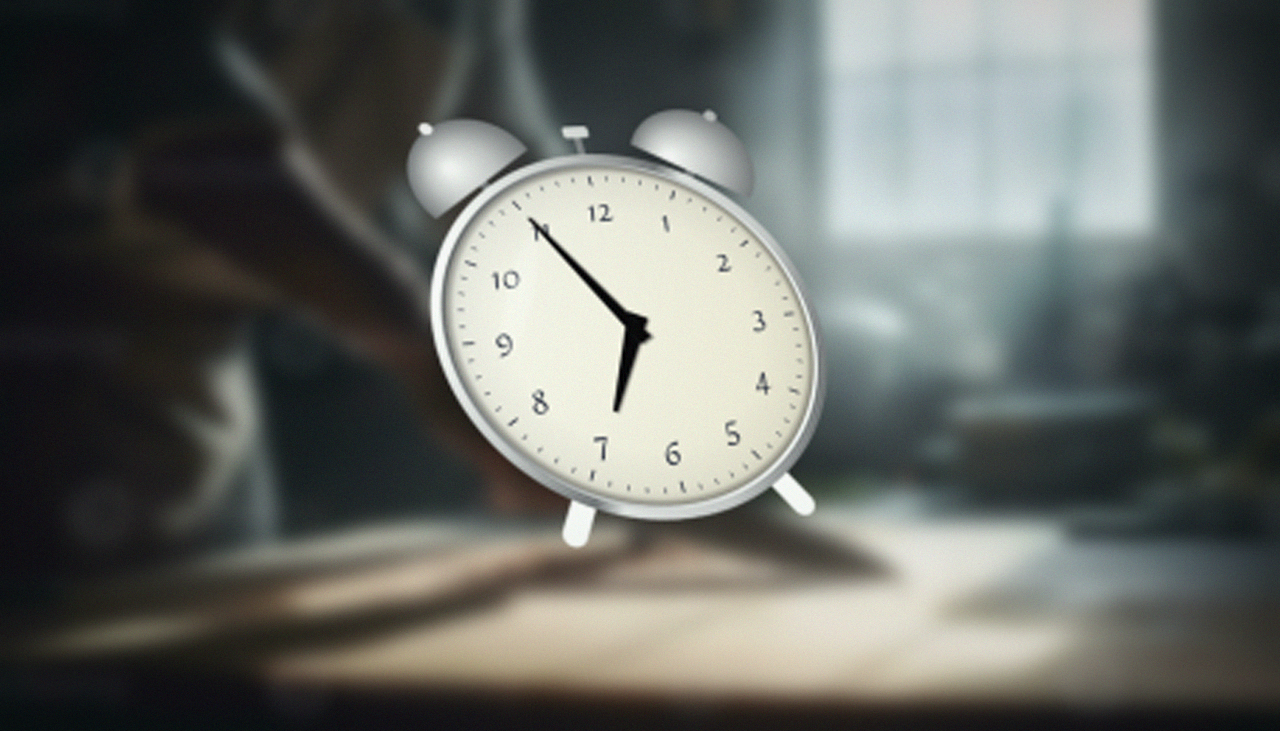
**6:55**
